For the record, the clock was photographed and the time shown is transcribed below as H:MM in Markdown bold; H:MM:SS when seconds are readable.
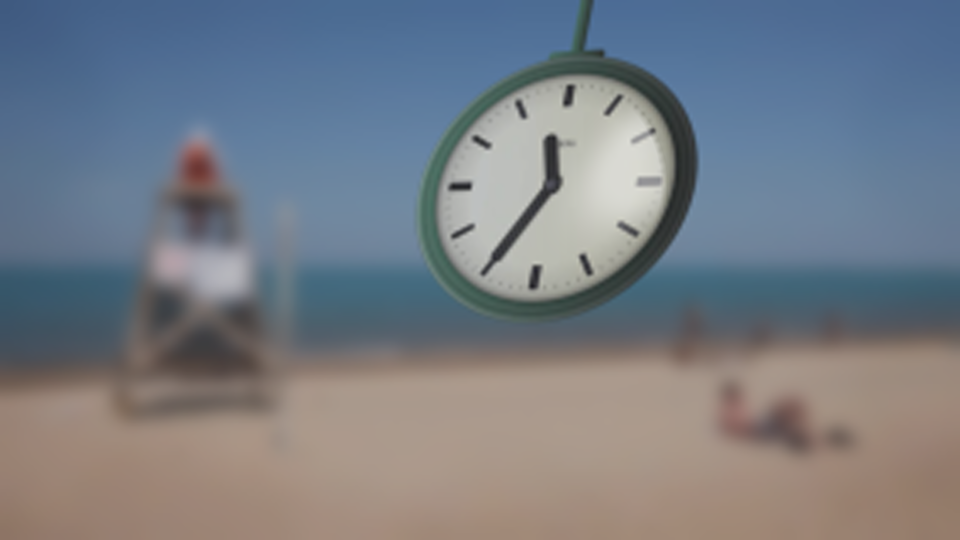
**11:35**
